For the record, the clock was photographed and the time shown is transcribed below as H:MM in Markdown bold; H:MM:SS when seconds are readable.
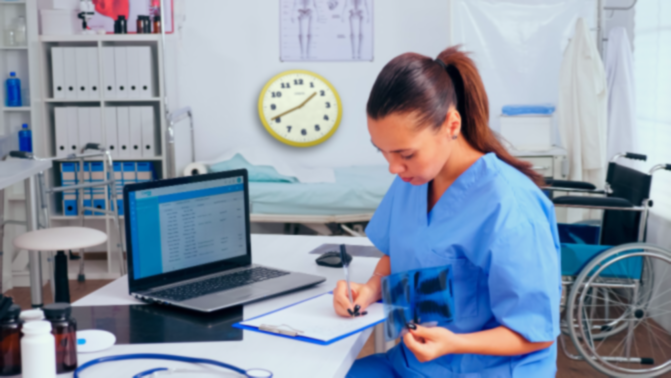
**1:41**
